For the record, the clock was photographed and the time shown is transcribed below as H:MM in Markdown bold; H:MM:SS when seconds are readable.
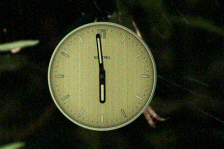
**5:59**
